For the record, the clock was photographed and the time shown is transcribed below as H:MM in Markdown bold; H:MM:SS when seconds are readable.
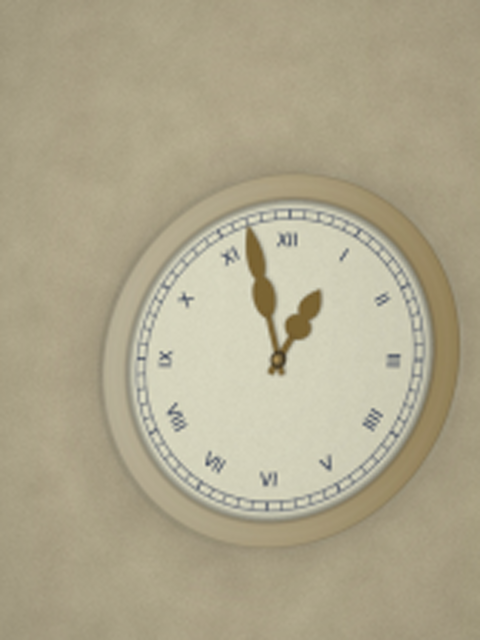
**12:57**
